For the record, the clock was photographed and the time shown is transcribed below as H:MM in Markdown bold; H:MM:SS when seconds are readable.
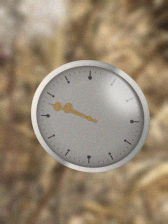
**9:48**
